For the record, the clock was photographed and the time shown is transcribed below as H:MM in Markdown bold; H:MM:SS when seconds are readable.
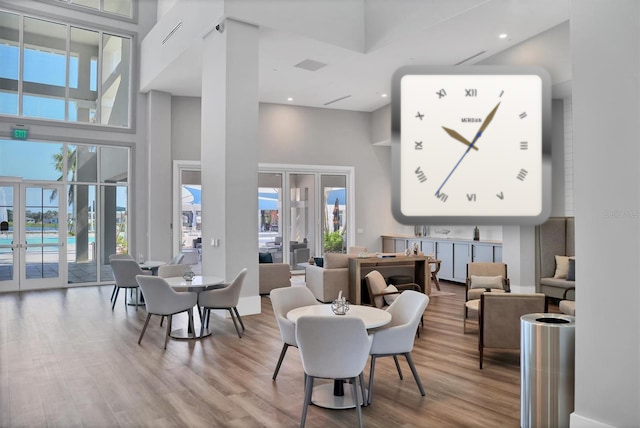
**10:05:36**
